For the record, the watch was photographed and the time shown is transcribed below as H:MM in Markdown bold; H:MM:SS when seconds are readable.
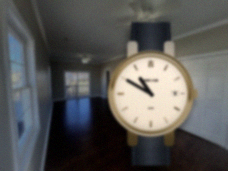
**10:50**
